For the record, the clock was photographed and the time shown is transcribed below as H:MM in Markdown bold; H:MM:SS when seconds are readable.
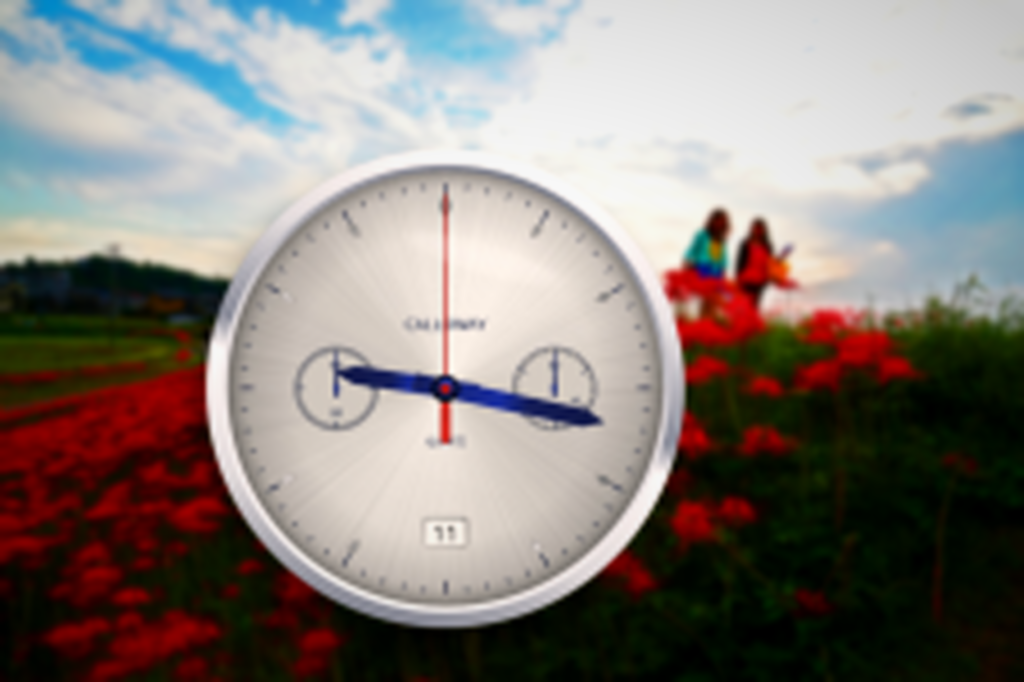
**9:17**
